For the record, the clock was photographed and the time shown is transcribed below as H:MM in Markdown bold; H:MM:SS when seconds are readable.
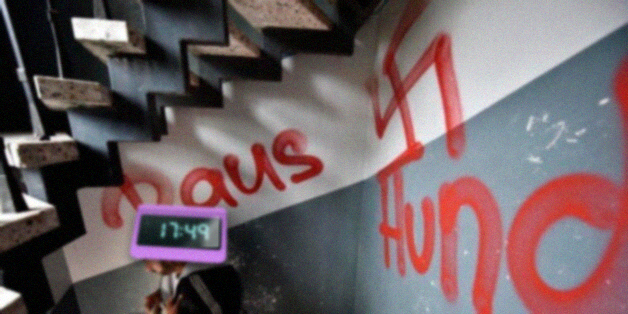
**17:49**
